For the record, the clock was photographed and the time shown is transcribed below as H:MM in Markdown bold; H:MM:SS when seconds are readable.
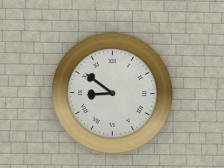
**8:51**
